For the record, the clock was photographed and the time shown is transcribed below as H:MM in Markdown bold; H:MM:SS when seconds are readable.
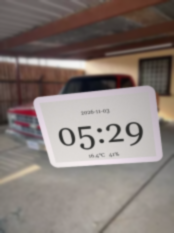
**5:29**
